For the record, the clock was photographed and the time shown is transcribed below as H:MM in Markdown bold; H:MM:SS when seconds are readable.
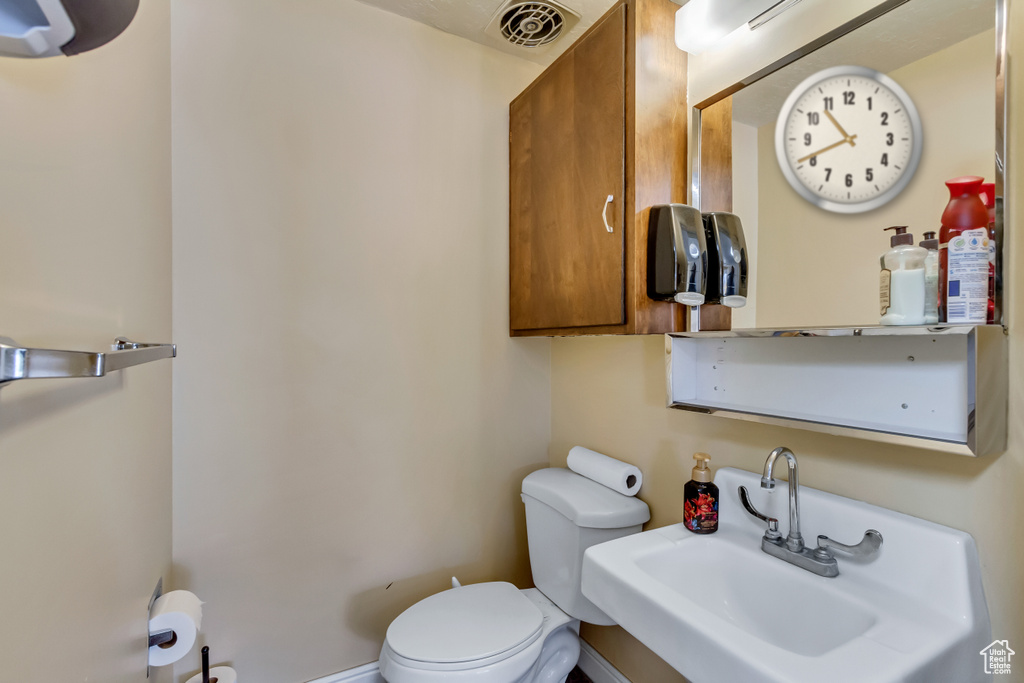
**10:41**
